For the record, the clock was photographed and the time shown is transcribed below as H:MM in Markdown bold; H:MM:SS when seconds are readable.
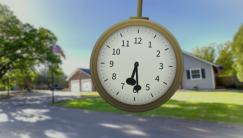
**6:29**
